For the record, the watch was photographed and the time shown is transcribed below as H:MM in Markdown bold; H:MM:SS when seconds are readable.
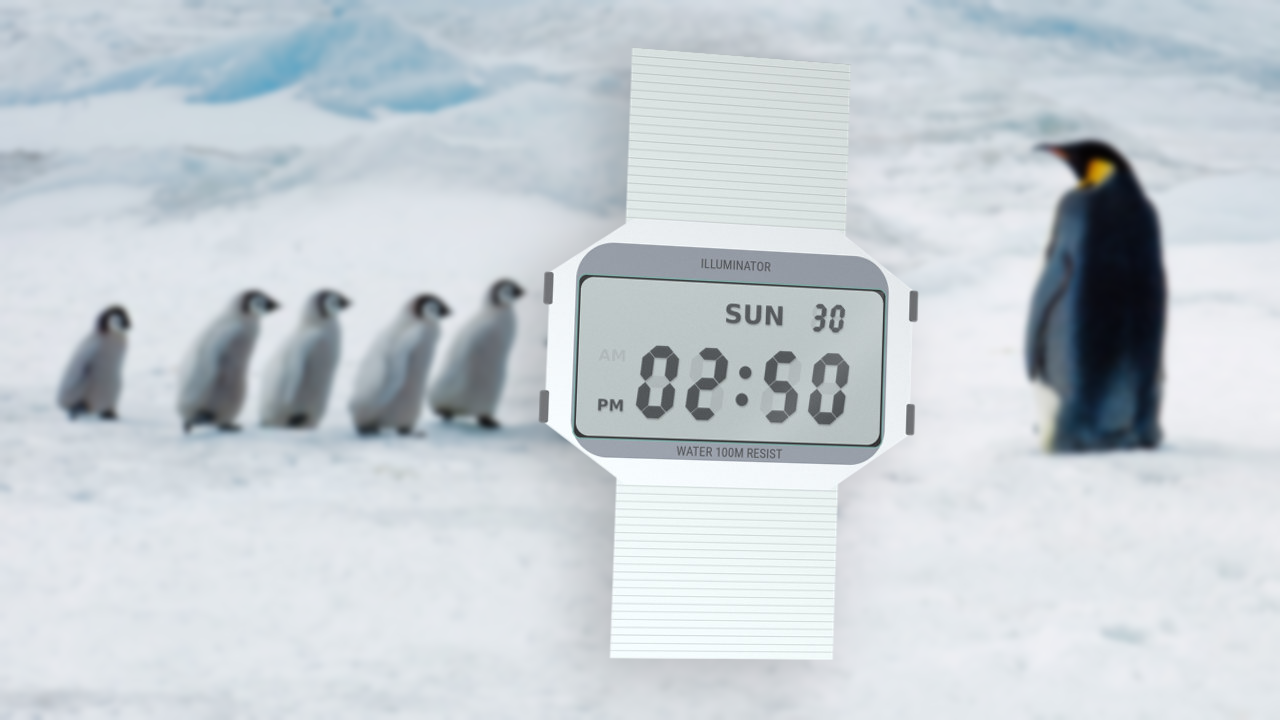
**2:50**
